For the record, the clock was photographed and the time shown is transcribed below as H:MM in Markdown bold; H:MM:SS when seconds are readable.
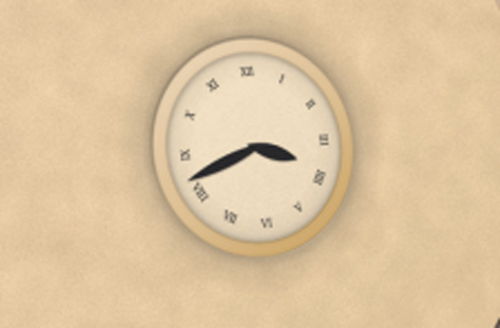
**3:42**
